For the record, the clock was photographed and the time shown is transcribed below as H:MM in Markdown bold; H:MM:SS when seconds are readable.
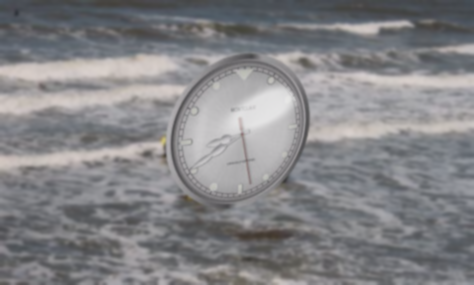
**8:40:28**
